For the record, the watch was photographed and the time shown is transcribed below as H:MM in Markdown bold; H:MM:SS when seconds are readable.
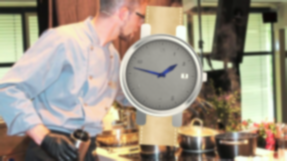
**1:47**
